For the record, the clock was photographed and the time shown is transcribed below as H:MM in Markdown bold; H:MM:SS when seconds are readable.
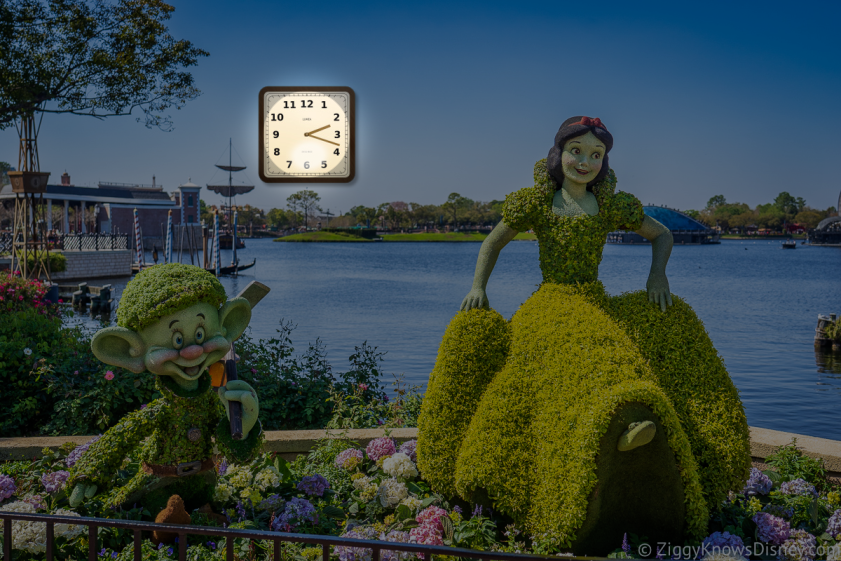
**2:18**
